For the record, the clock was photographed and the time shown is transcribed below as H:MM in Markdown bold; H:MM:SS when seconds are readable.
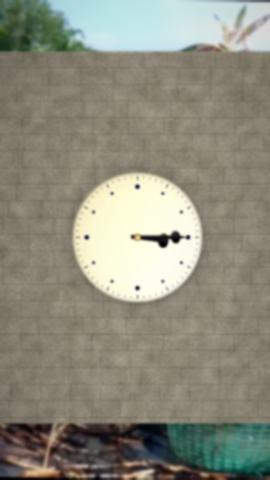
**3:15**
